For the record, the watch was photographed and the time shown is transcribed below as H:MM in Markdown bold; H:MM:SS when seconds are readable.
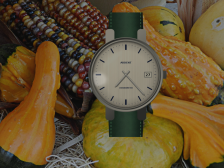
**7:23**
